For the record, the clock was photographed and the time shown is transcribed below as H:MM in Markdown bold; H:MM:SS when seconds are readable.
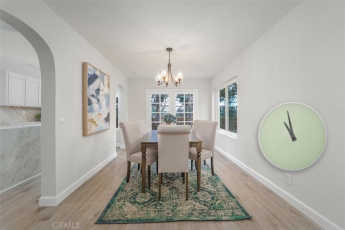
**10:58**
